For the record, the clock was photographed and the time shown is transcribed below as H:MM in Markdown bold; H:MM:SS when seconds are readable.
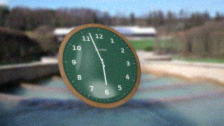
**5:57**
